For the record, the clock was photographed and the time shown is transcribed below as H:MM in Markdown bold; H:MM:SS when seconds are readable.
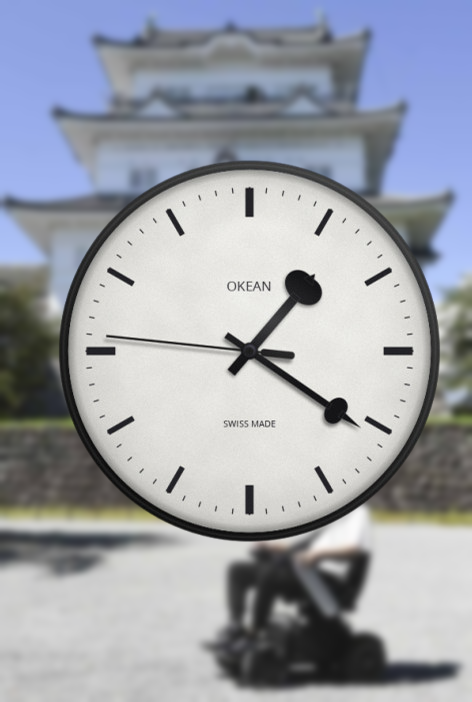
**1:20:46**
